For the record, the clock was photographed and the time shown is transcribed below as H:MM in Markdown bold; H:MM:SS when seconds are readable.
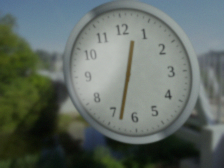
**12:33**
